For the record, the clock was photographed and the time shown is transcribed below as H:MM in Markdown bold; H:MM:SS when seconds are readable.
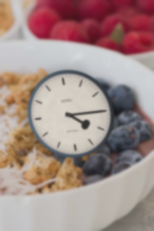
**4:15**
